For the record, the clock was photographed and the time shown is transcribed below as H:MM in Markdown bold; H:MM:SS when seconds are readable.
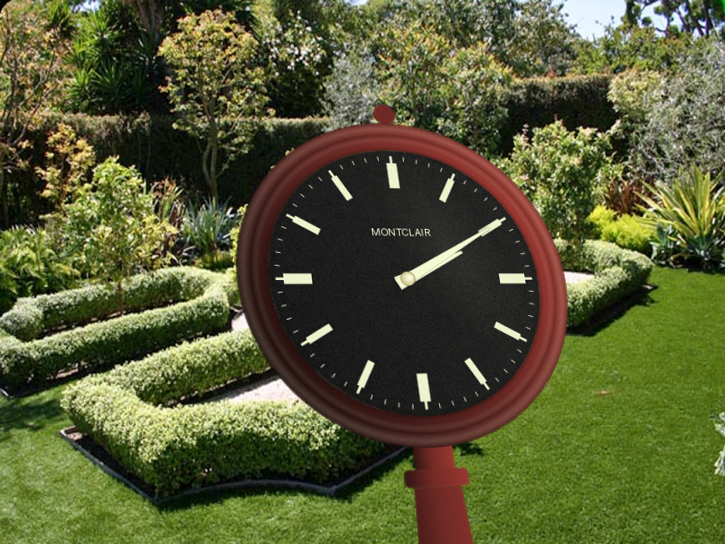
**2:10**
